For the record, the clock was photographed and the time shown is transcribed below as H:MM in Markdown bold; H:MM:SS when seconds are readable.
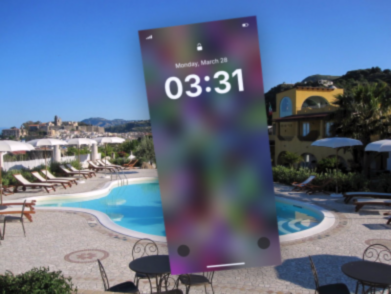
**3:31**
